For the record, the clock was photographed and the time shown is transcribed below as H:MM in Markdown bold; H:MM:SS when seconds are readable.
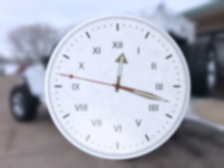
**12:17:47**
